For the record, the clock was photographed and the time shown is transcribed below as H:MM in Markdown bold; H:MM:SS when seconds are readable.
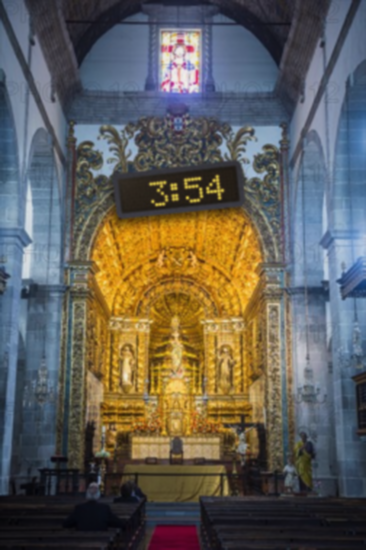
**3:54**
